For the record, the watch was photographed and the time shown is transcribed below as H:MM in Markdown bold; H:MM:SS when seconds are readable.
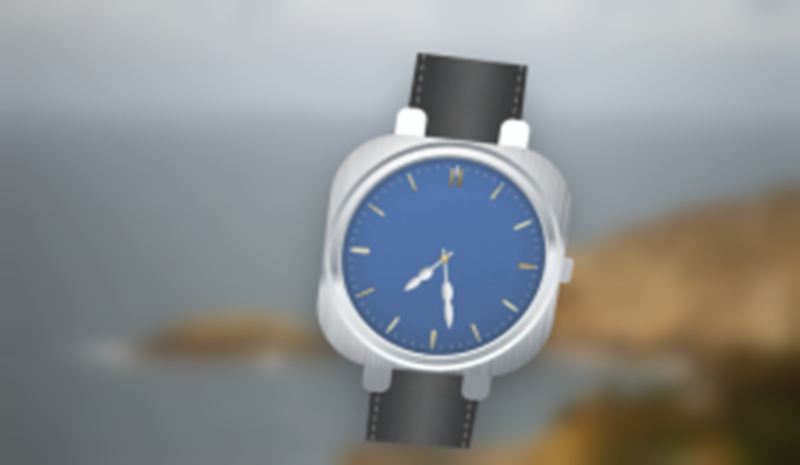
**7:28**
